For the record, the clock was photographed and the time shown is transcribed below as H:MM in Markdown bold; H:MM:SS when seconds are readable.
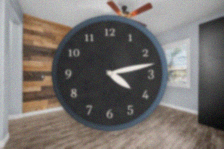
**4:13**
